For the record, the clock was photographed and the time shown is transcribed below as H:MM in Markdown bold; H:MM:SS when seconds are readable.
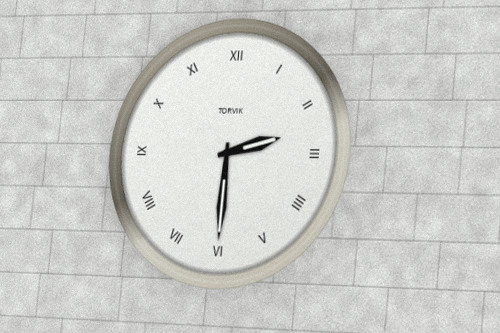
**2:30**
